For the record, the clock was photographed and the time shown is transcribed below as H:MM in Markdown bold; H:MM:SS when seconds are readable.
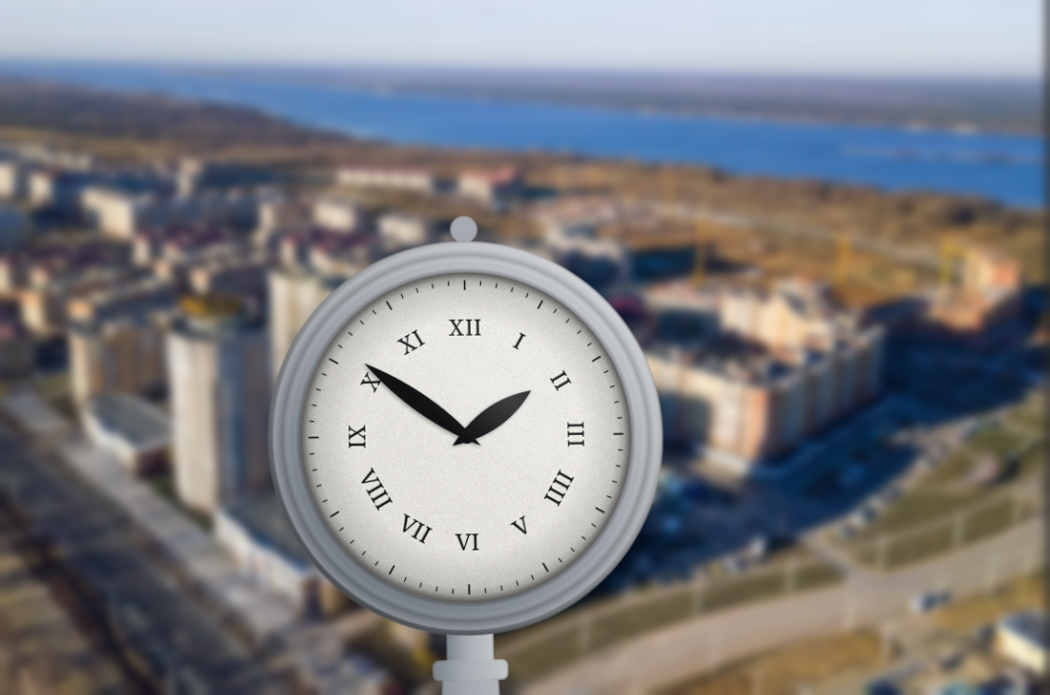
**1:51**
